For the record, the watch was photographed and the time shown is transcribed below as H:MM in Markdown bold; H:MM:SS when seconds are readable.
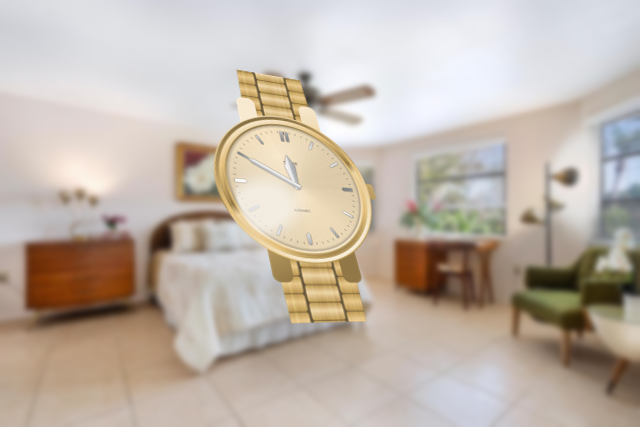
**11:50**
